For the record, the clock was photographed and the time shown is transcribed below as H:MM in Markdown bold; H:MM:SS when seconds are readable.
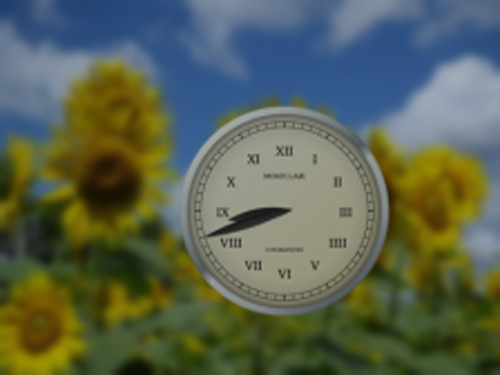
**8:42**
